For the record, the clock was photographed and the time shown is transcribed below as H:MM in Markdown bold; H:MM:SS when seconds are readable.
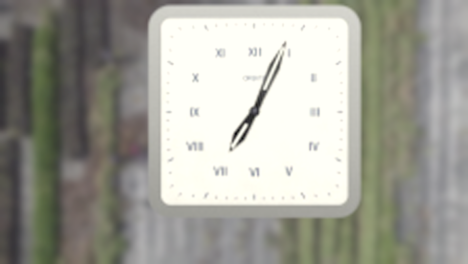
**7:04**
